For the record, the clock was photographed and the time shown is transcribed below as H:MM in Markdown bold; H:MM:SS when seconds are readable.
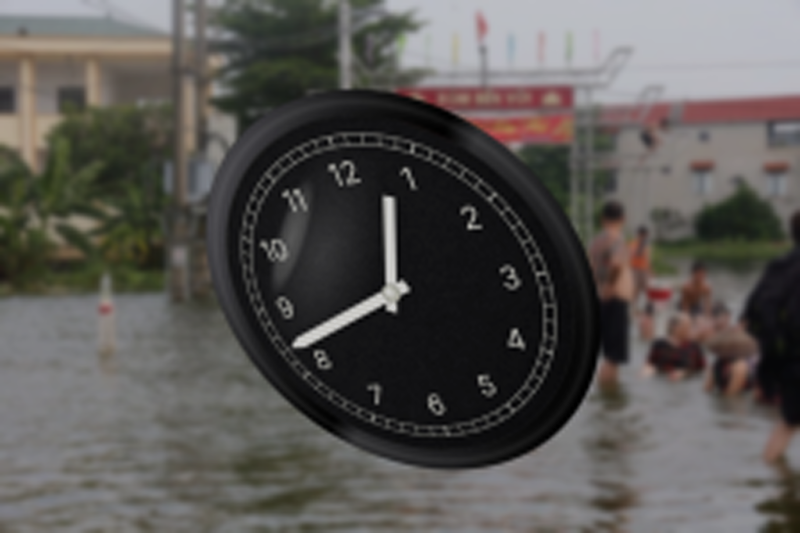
**12:42**
